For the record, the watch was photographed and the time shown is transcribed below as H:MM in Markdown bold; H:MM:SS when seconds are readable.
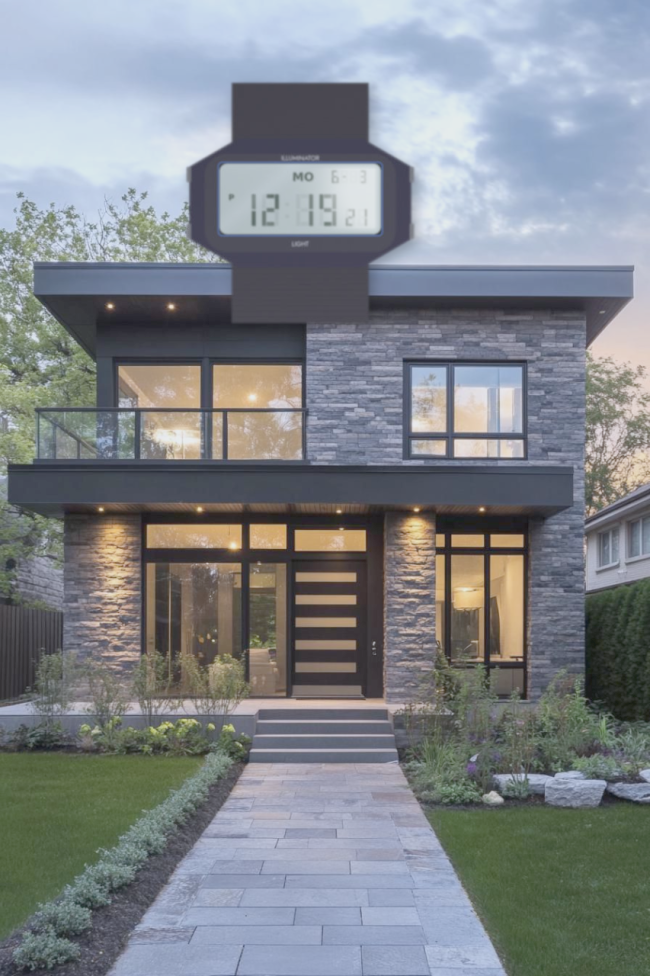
**12:19:21**
